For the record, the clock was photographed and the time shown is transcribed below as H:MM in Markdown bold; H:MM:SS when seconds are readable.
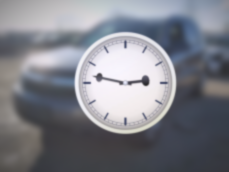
**2:47**
